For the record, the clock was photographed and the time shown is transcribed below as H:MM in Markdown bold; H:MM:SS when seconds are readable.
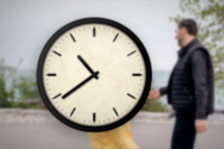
**10:39**
